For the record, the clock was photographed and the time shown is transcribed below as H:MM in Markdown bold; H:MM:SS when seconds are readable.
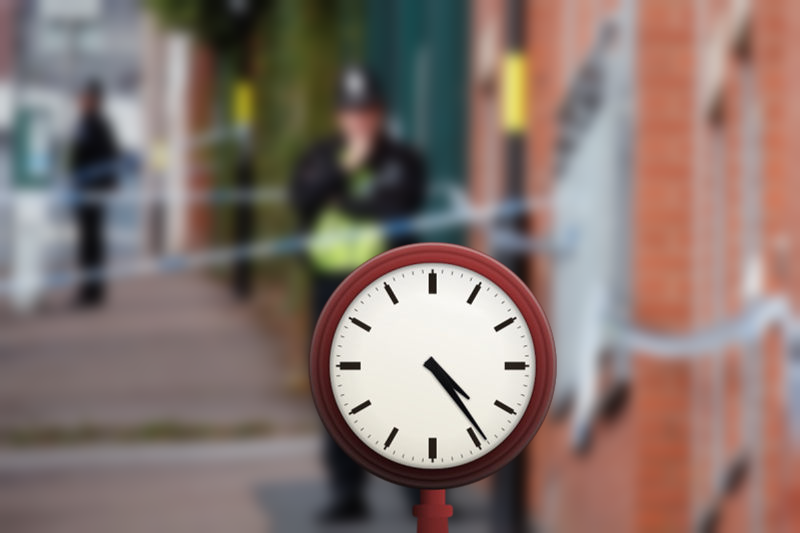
**4:24**
